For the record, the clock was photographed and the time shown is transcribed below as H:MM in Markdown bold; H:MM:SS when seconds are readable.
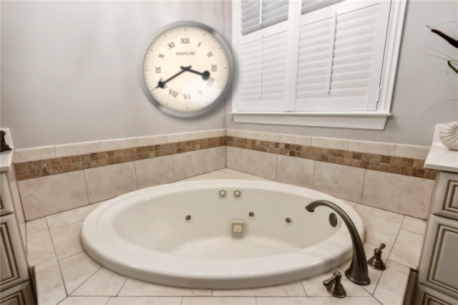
**3:40**
